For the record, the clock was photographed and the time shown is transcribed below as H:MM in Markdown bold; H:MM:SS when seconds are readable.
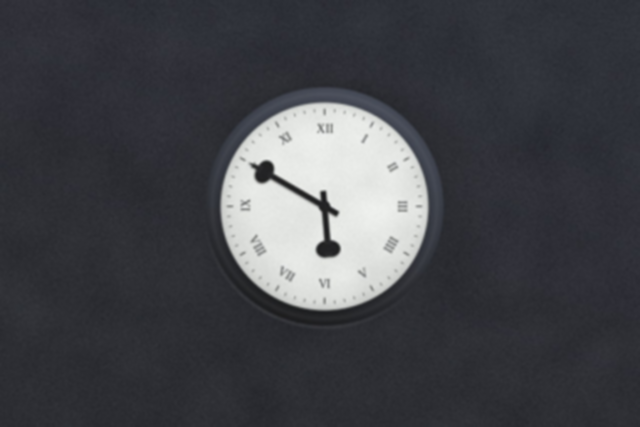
**5:50**
